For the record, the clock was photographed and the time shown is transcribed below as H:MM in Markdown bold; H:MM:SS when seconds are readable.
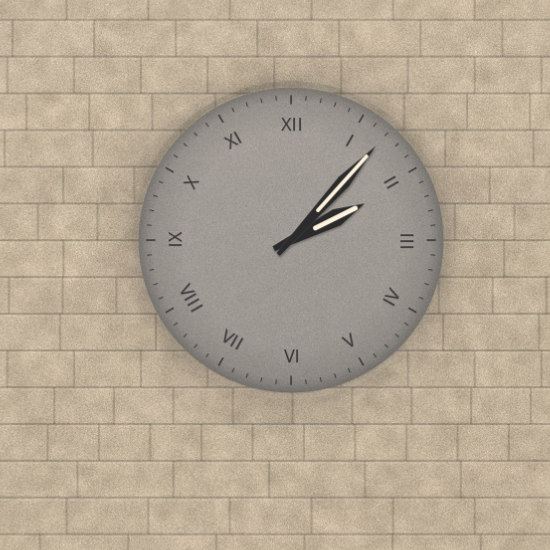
**2:07**
